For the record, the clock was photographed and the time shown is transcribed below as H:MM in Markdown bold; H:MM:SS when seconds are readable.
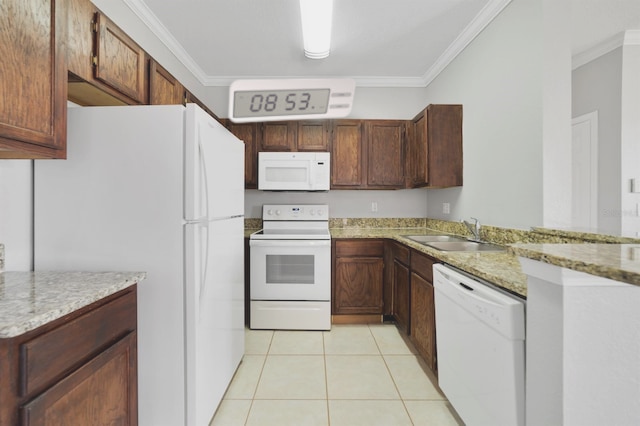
**8:53**
